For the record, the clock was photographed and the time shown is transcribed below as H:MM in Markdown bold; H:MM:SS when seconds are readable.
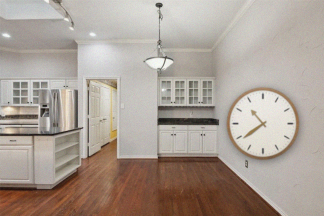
**10:39**
